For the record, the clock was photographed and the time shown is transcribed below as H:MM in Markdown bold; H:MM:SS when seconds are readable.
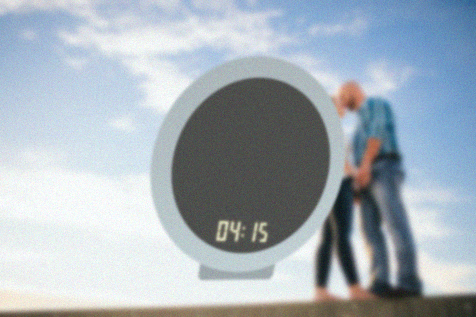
**4:15**
